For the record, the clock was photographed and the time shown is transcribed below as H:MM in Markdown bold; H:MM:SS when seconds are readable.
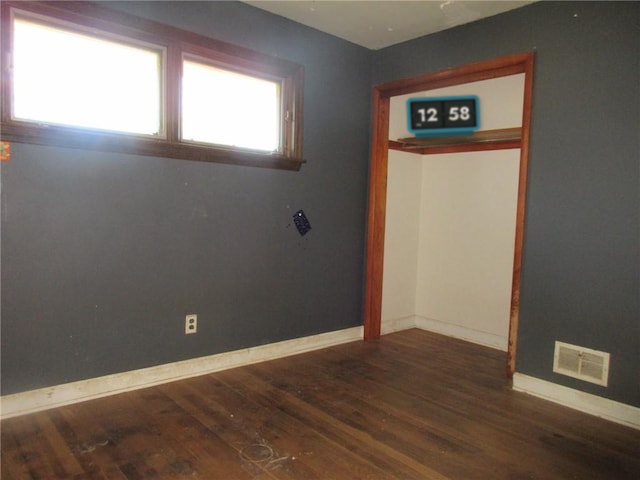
**12:58**
